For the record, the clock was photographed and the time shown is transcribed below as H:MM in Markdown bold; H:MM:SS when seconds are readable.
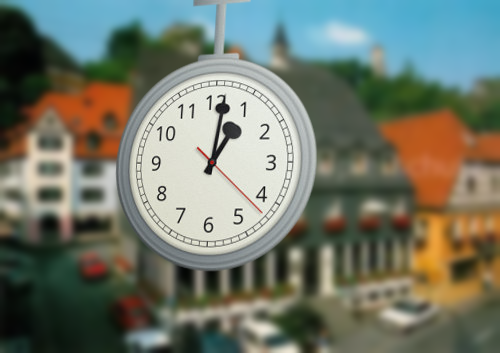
**1:01:22**
